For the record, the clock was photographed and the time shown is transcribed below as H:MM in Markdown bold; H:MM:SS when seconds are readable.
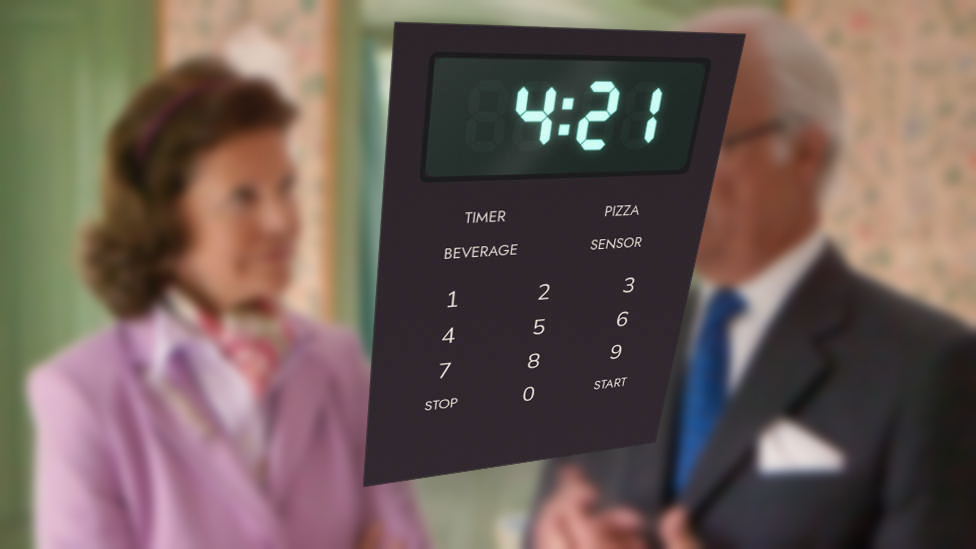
**4:21**
